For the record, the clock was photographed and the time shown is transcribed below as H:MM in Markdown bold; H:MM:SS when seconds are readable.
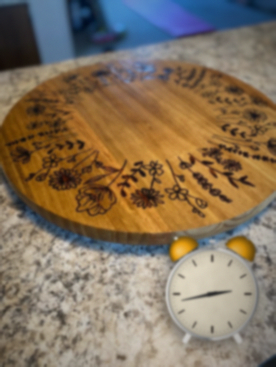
**2:43**
